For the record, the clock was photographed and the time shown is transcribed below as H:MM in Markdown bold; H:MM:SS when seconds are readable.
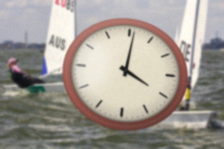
**4:01**
